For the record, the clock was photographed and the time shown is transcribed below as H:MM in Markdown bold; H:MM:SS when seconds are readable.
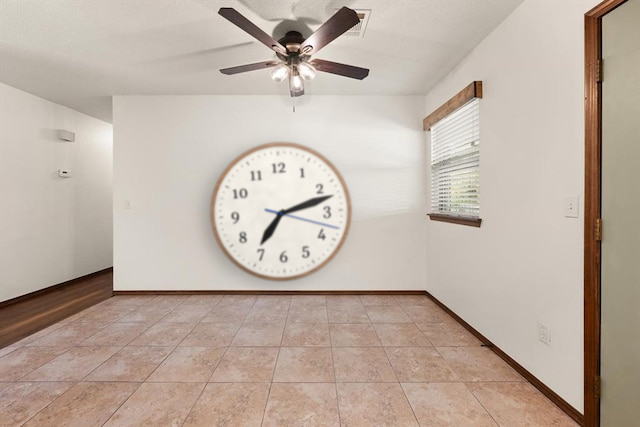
**7:12:18**
